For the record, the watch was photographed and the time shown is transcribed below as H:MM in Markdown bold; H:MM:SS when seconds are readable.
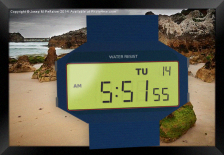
**5:51:55**
